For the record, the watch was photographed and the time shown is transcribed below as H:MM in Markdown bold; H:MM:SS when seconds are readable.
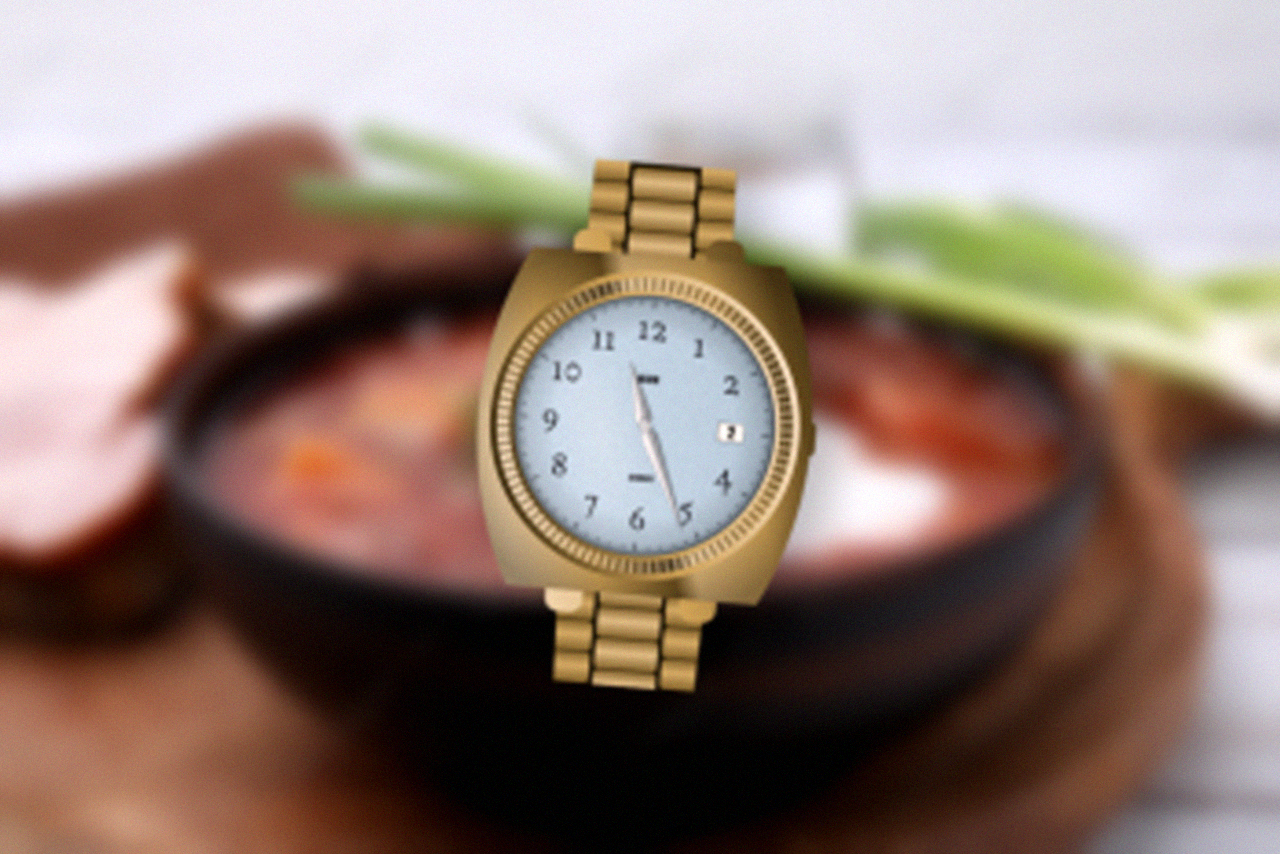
**11:26**
